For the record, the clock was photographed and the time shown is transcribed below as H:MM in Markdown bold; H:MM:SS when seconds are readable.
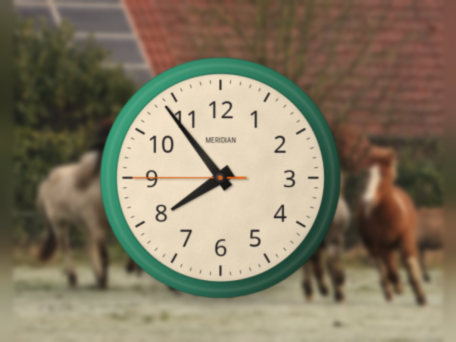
**7:53:45**
